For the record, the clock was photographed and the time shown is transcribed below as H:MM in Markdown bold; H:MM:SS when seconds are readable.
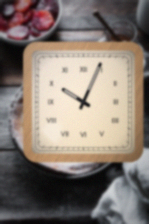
**10:04**
